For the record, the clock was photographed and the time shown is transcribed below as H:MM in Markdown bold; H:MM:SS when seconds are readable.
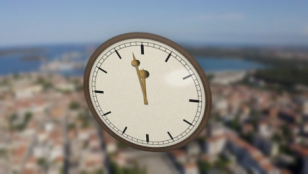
**11:58**
